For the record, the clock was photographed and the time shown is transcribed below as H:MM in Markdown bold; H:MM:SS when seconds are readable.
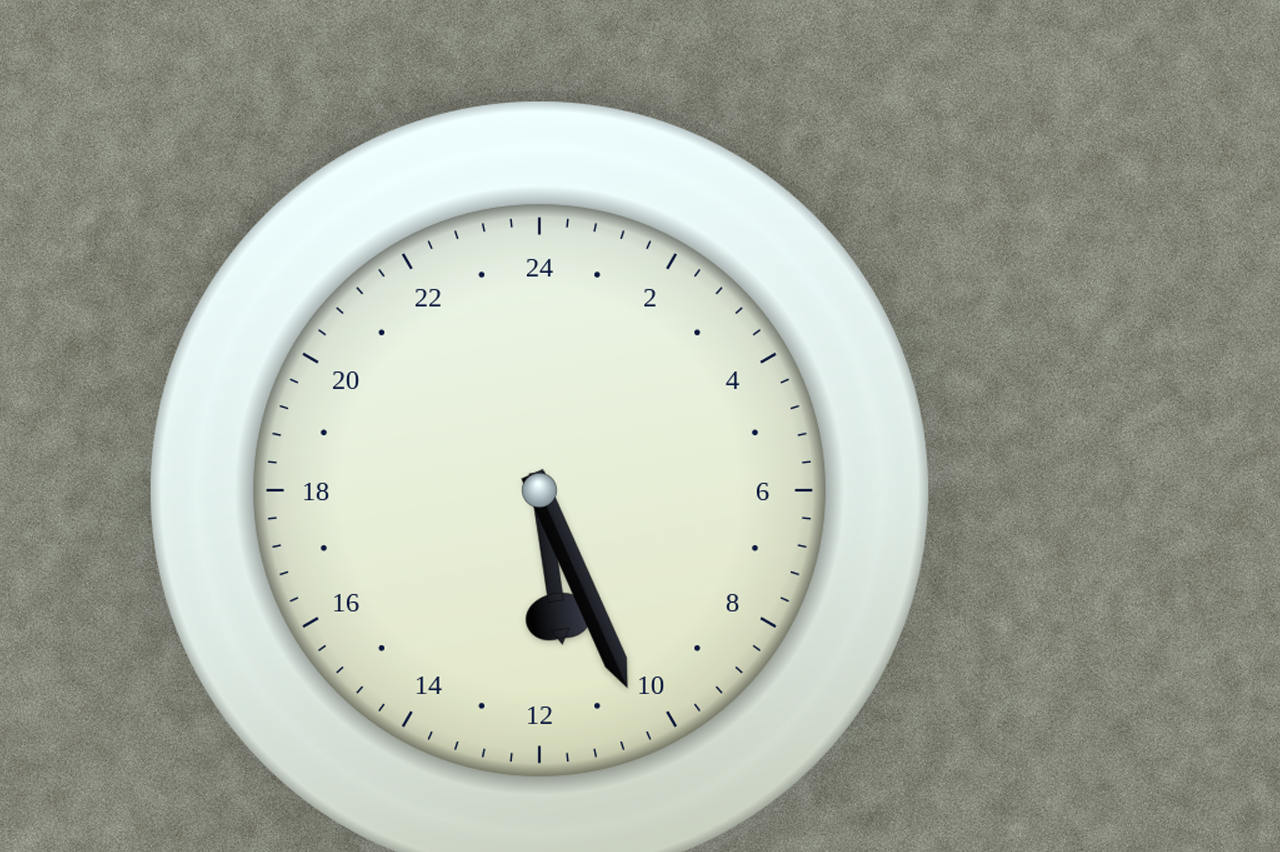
**11:26**
